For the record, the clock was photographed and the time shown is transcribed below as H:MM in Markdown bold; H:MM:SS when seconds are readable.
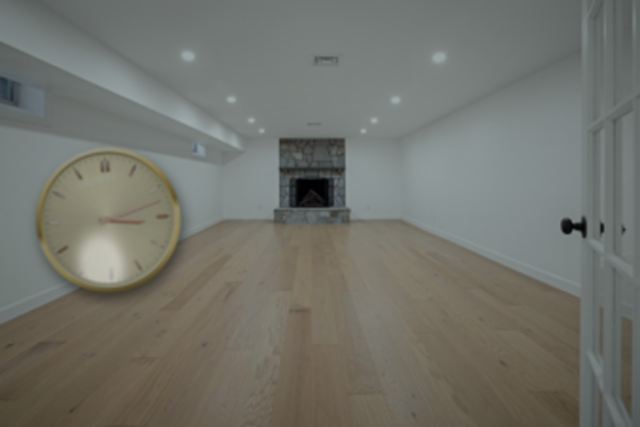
**3:12**
